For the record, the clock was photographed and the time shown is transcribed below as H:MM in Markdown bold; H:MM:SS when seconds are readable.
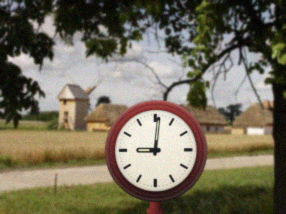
**9:01**
